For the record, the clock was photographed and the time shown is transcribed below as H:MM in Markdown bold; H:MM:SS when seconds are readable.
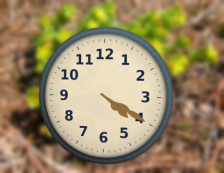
**4:20**
